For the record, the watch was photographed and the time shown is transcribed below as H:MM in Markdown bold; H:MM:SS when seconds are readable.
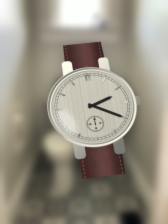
**2:20**
